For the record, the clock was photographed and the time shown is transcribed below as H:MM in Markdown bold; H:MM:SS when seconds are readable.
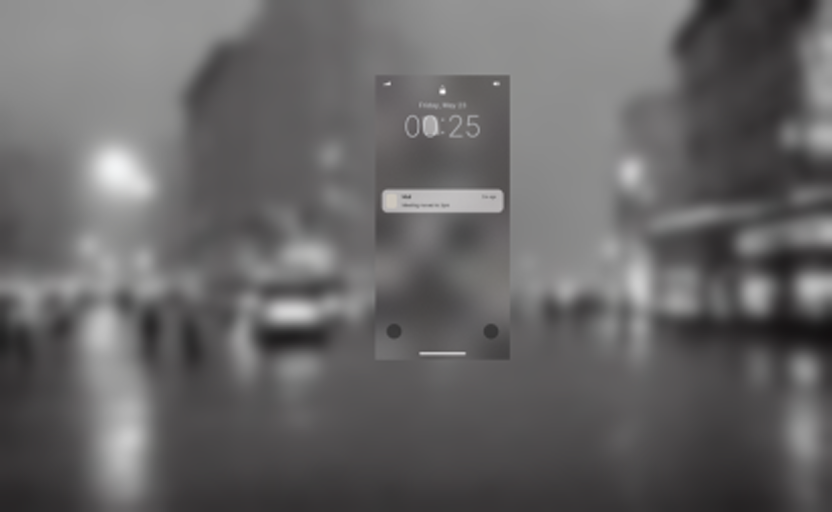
**0:25**
